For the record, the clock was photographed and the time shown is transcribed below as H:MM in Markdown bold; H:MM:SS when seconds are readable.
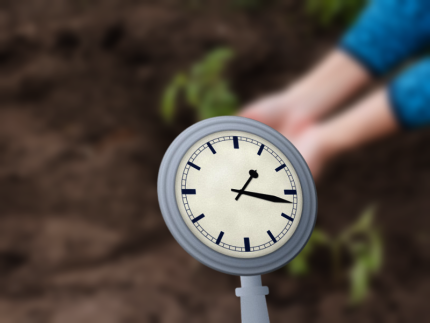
**1:17**
